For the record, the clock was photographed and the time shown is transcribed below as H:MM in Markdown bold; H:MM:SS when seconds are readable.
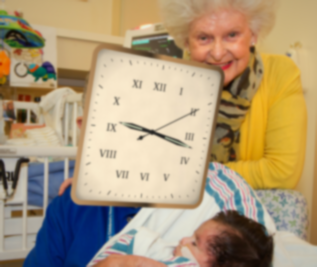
**9:17:10**
